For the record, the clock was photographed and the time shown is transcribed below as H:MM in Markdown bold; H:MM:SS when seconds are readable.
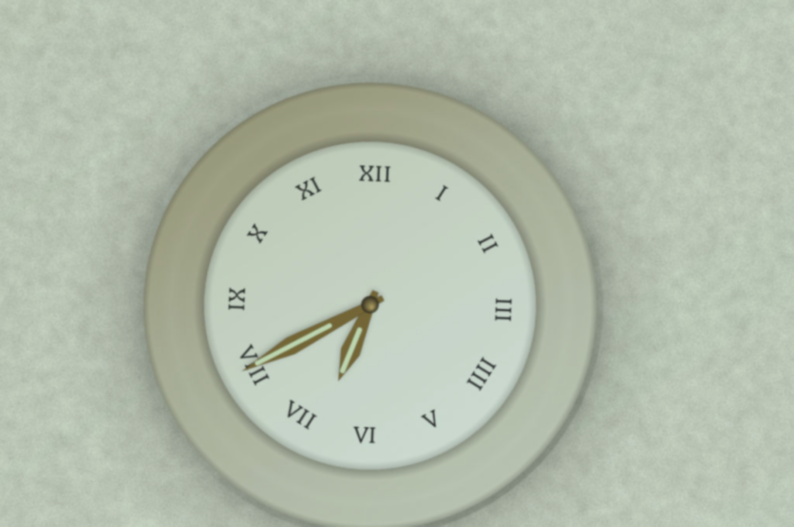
**6:40**
